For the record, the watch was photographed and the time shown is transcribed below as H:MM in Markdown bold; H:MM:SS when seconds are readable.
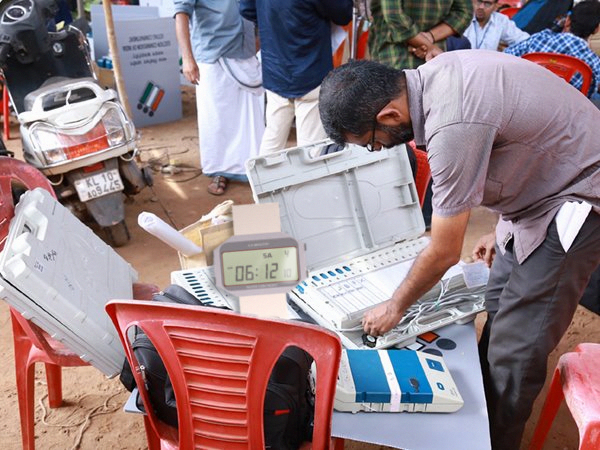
**6:12**
